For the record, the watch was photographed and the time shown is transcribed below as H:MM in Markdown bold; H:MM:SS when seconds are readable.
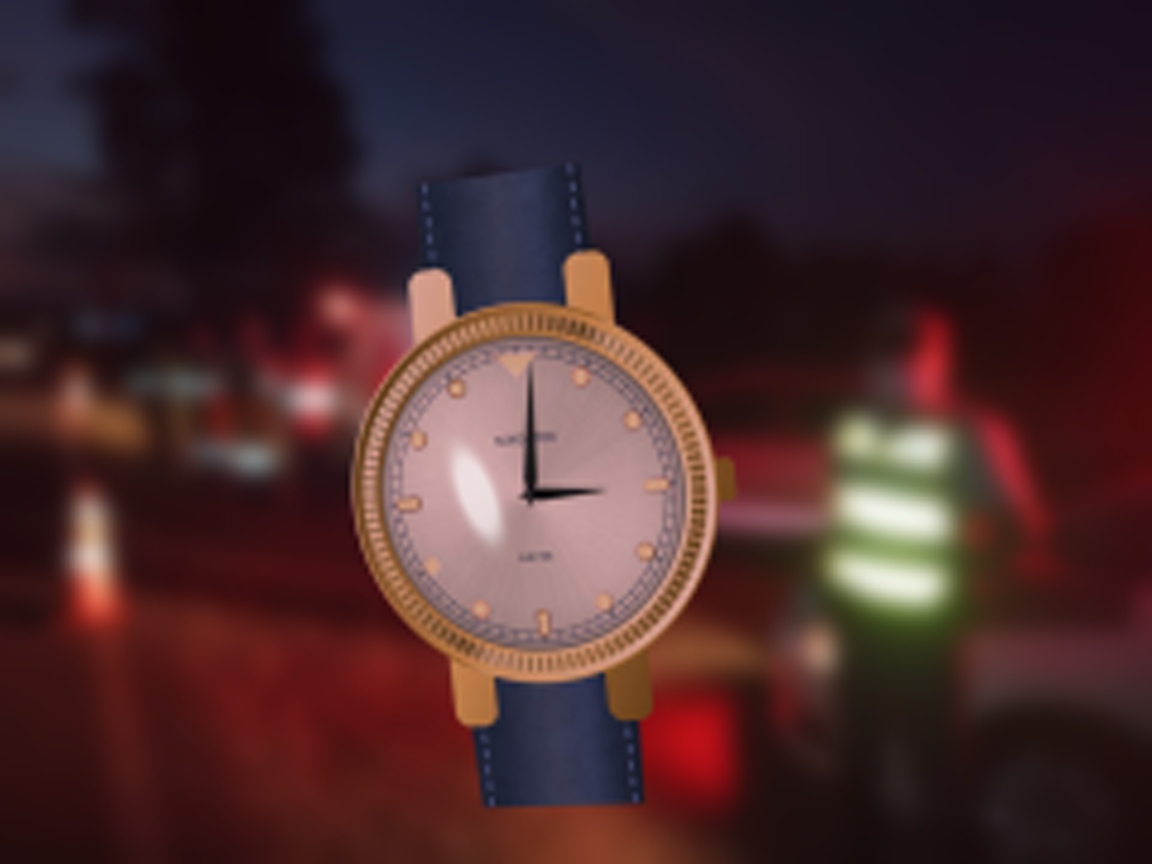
**3:01**
